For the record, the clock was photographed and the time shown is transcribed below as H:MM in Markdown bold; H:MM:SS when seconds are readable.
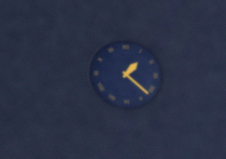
**1:22**
